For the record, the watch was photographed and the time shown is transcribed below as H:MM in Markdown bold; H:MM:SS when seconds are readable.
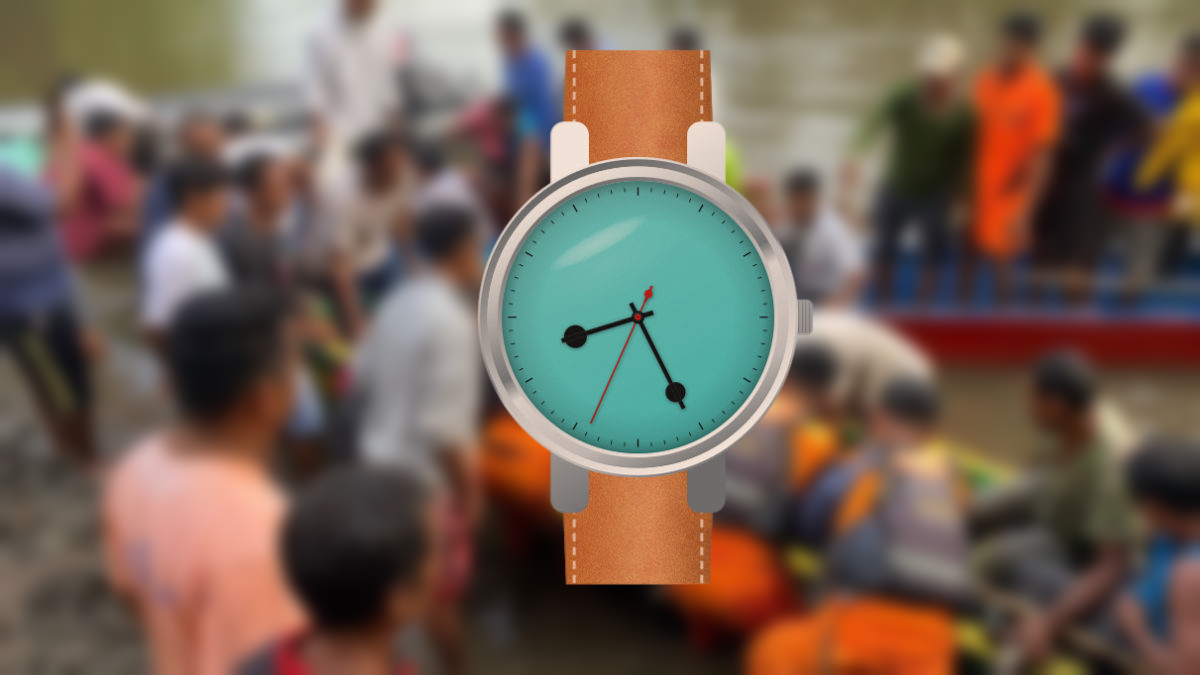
**8:25:34**
